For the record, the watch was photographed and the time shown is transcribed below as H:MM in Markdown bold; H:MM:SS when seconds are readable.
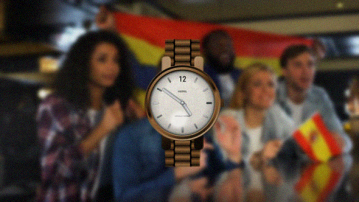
**4:51**
